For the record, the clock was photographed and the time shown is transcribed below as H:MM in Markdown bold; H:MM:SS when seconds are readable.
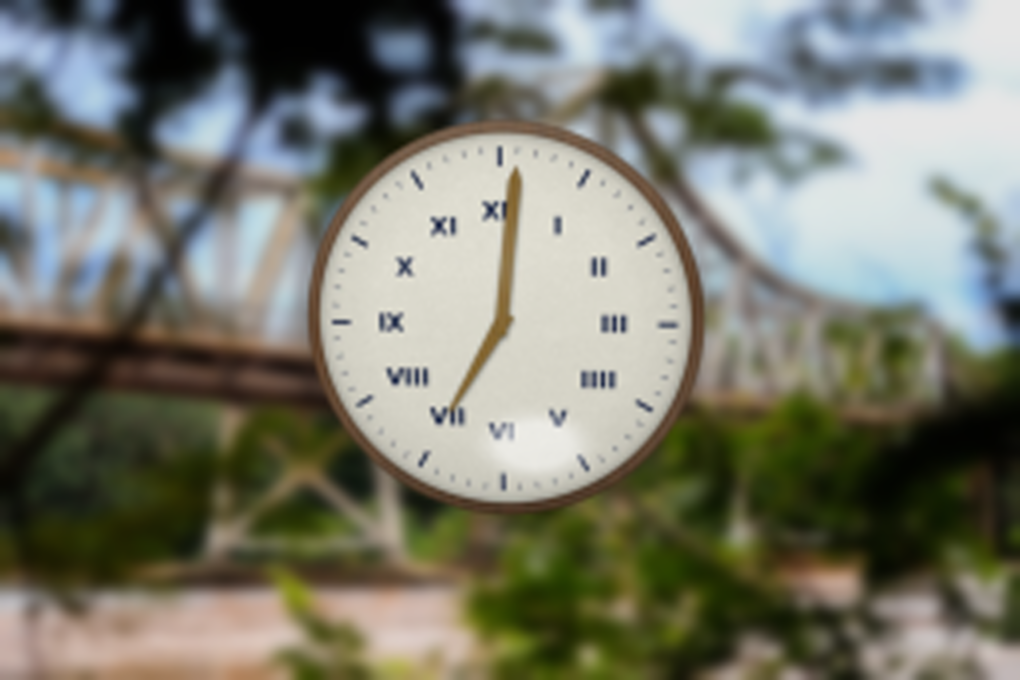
**7:01**
